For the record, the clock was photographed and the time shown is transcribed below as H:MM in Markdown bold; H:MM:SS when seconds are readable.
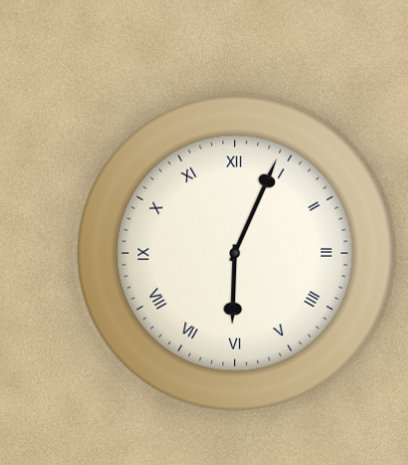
**6:04**
